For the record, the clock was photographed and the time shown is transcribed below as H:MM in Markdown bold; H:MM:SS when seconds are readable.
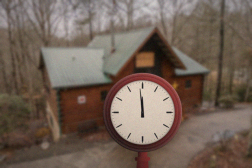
**11:59**
